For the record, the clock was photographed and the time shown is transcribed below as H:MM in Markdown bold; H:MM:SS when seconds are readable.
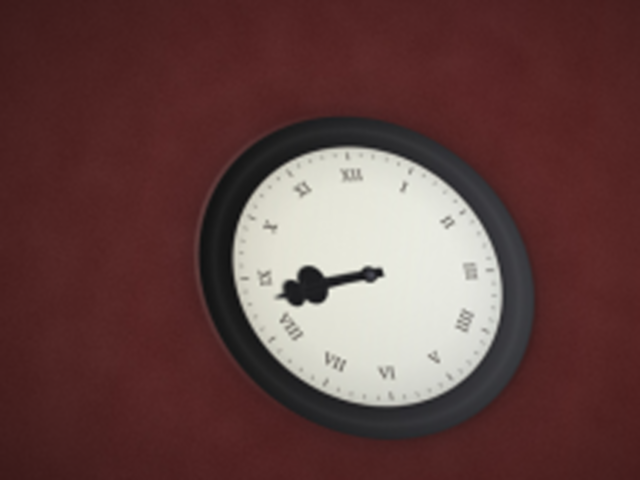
**8:43**
